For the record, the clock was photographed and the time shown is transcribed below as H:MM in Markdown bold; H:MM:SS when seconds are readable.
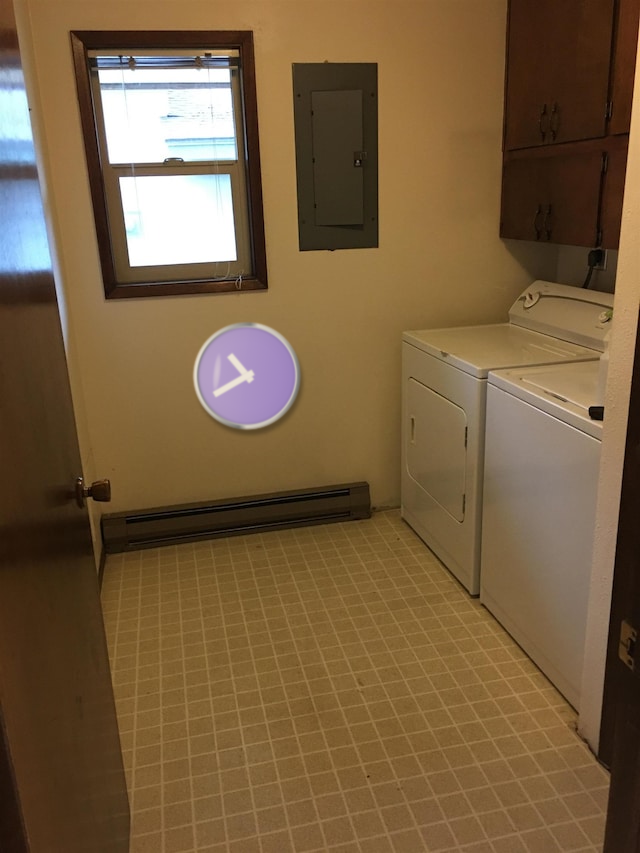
**10:40**
